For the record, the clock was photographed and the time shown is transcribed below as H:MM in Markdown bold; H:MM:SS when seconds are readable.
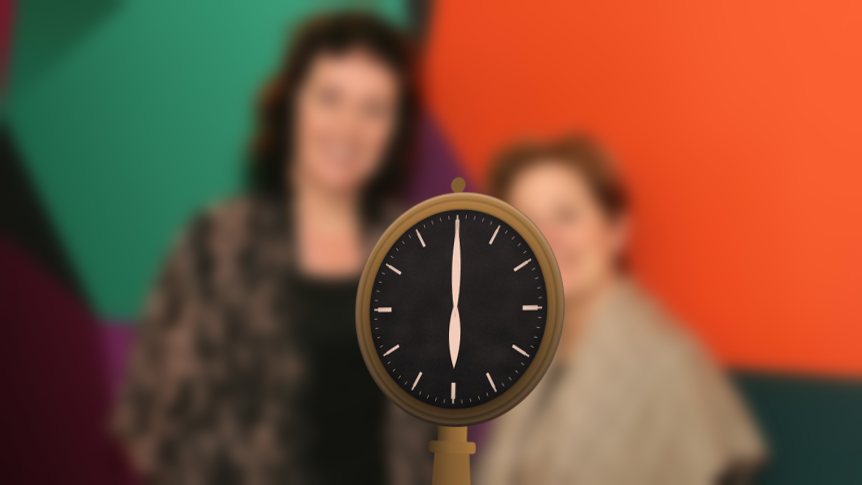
**6:00**
